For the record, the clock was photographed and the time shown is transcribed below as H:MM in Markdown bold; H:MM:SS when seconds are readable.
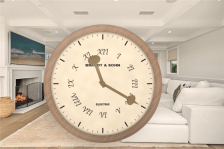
**11:20**
